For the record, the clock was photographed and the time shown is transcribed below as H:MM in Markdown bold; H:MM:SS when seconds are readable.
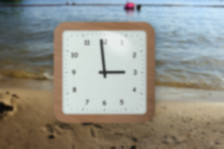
**2:59**
